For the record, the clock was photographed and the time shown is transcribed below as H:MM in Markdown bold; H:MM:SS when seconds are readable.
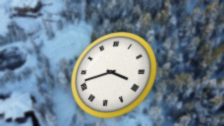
**3:42**
